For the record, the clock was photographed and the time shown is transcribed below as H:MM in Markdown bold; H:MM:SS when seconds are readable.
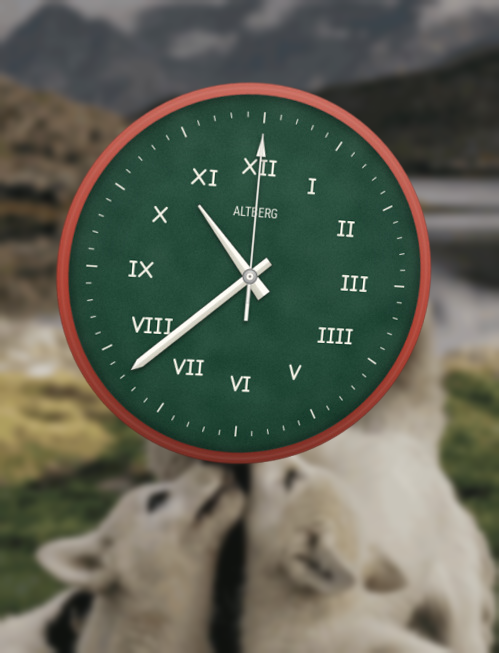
**10:38:00**
